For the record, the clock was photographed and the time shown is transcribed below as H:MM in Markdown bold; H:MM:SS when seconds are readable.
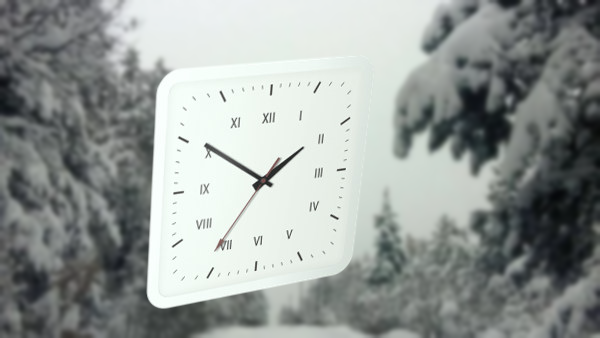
**1:50:36**
